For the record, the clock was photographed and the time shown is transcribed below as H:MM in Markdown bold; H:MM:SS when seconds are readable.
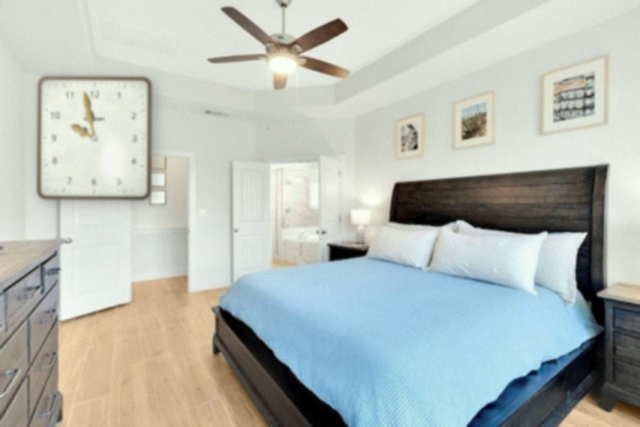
**9:58**
